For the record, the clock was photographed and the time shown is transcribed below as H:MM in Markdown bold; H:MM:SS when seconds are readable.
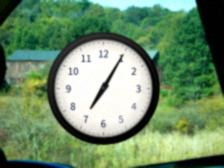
**7:05**
